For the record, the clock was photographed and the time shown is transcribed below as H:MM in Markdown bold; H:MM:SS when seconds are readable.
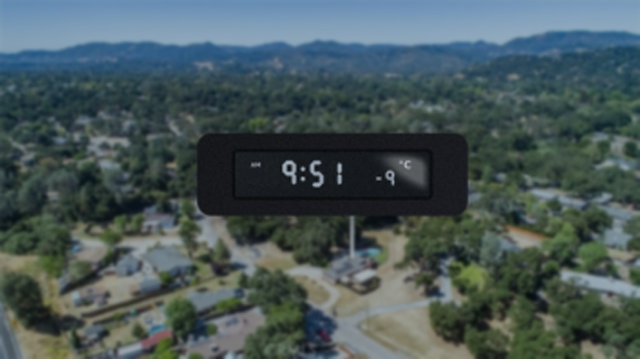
**9:51**
